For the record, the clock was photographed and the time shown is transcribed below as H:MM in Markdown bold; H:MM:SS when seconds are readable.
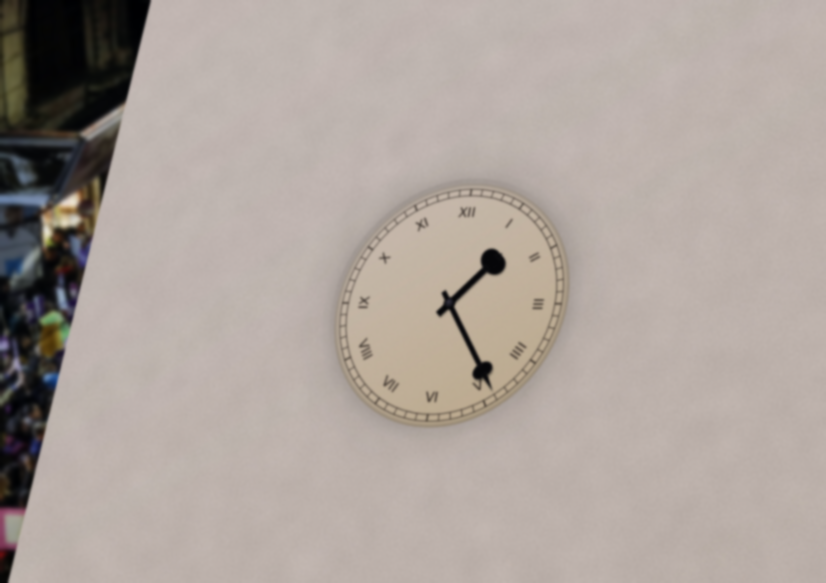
**1:24**
